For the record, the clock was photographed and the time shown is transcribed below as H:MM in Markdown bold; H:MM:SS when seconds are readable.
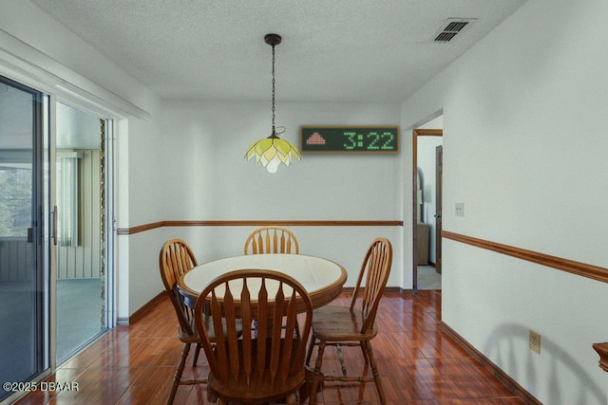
**3:22**
